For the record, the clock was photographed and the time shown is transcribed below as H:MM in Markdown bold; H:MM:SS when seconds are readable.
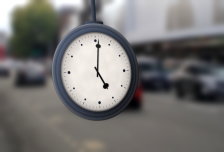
**5:01**
